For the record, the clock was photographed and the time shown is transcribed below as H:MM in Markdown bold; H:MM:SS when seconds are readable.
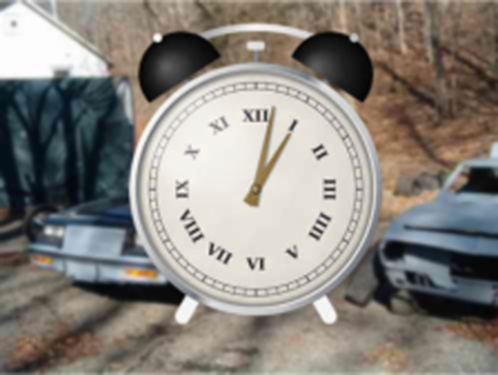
**1:02**
